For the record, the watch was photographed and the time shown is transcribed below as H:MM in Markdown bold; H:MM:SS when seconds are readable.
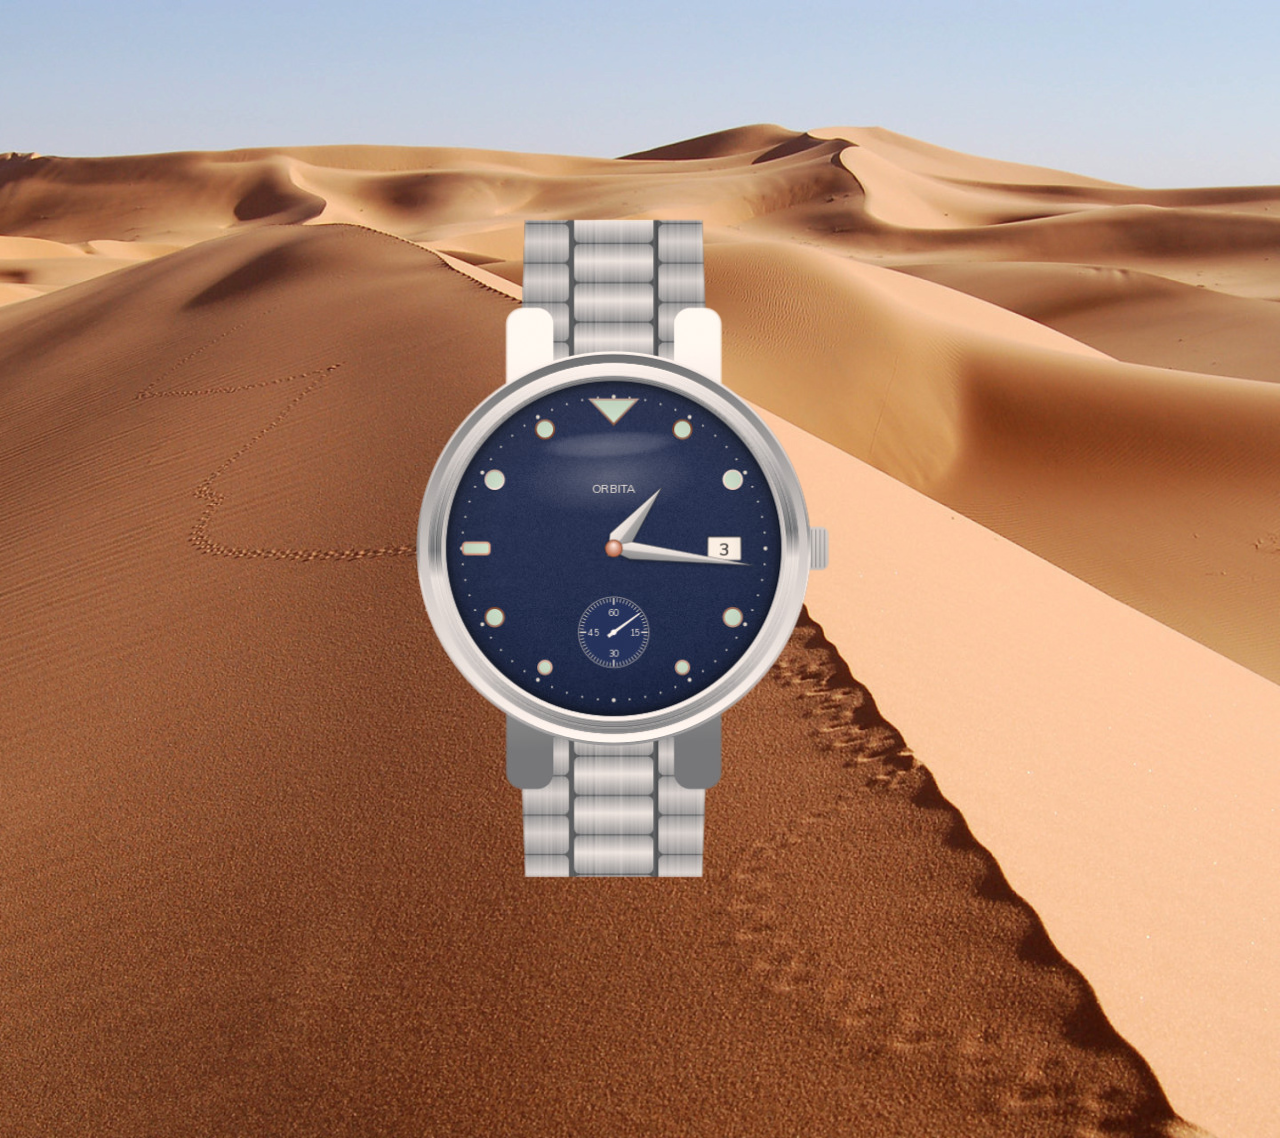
**1:16:09**
